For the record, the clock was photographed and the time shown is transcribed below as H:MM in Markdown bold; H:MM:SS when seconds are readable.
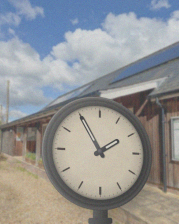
**1:55**
